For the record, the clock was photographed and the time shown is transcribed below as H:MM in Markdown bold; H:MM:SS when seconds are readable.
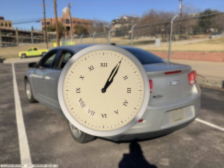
**1:05**
